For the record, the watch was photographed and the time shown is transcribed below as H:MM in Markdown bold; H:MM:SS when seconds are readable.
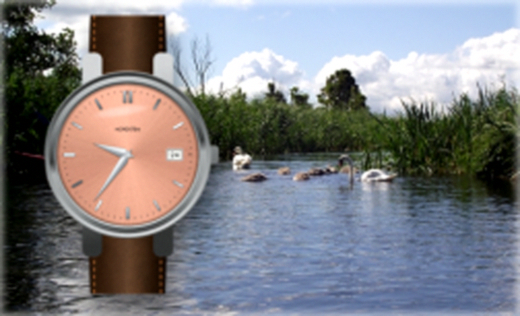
**9:36**
